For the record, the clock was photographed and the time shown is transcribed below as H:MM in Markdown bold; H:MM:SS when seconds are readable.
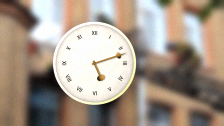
**5:12**
